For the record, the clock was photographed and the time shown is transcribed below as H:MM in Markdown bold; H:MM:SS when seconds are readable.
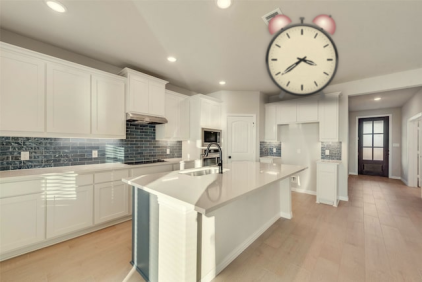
**3:39**
